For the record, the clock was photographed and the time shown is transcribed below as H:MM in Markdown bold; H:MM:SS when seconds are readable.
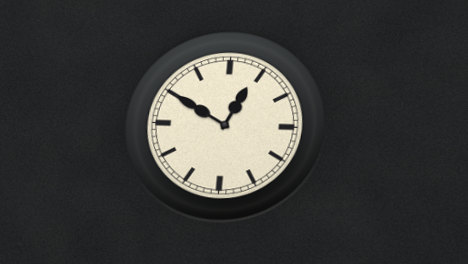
**12:50**
